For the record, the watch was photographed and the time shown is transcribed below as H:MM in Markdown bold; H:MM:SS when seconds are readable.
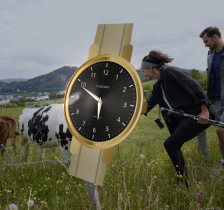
**5:49**
